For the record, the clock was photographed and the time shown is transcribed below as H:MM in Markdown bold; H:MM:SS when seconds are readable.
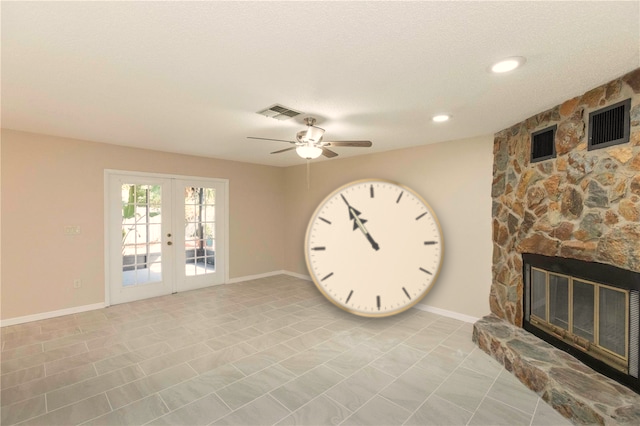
**10:55**
